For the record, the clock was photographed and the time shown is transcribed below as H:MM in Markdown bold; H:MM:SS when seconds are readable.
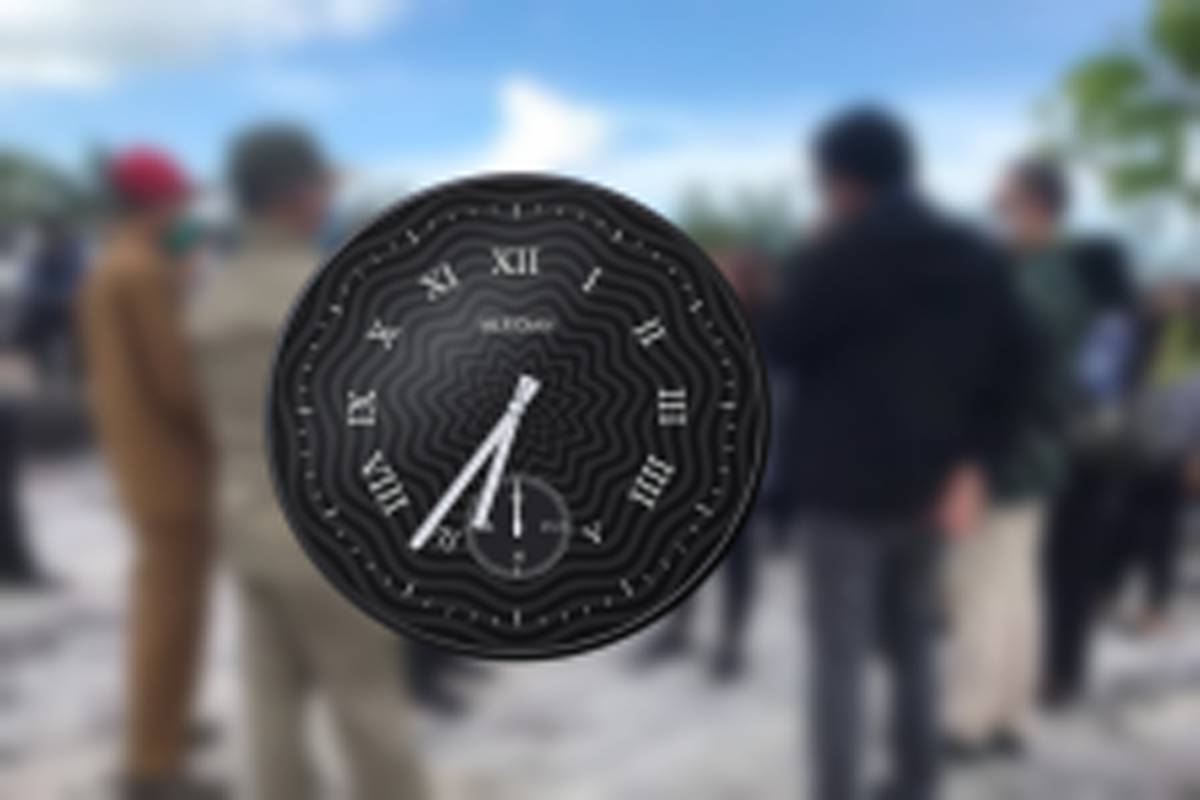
**6:36**
